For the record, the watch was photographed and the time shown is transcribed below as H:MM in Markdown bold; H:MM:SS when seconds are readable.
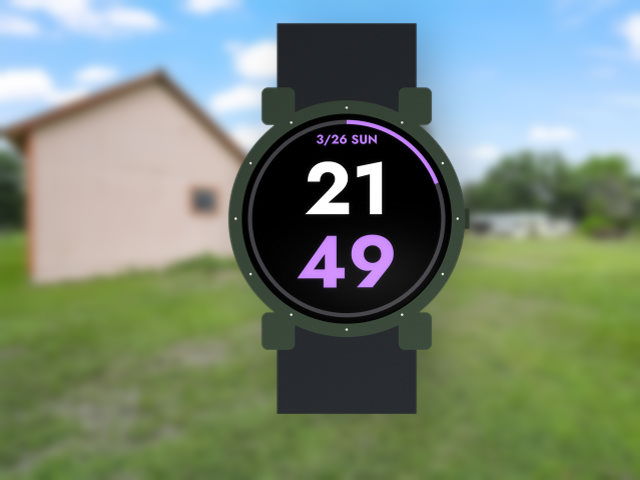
**21:49**
